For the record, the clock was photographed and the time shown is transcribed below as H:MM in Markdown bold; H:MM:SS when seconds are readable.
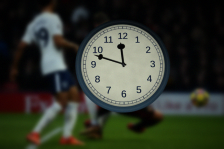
**11:48**
